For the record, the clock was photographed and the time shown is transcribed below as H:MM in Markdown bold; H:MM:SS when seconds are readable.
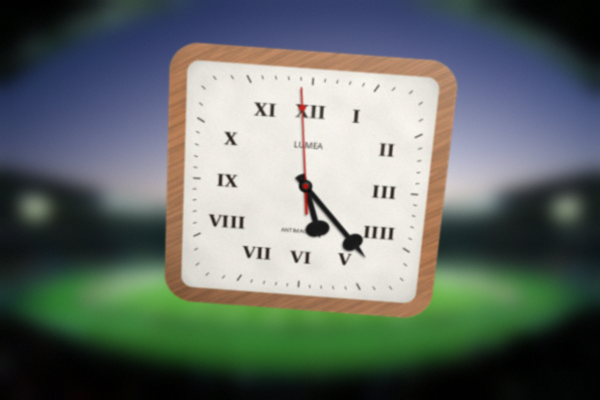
**5:22:59**
